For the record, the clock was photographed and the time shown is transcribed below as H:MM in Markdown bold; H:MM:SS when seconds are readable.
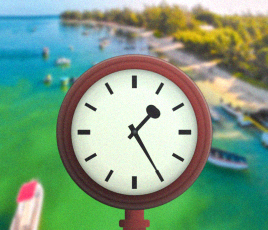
**1:25**
